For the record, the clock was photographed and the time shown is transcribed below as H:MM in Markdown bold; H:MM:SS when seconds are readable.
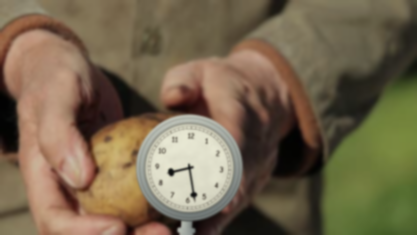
**8:28**
